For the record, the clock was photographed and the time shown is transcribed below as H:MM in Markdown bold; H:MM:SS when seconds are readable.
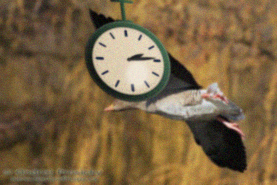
**2:14**
